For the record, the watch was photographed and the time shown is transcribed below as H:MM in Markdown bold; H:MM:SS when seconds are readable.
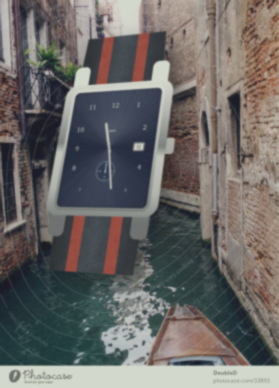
**11:28**
